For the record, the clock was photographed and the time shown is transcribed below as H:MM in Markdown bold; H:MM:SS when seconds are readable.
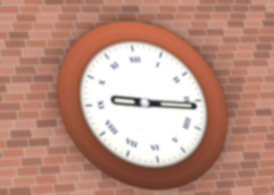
**9:16**
